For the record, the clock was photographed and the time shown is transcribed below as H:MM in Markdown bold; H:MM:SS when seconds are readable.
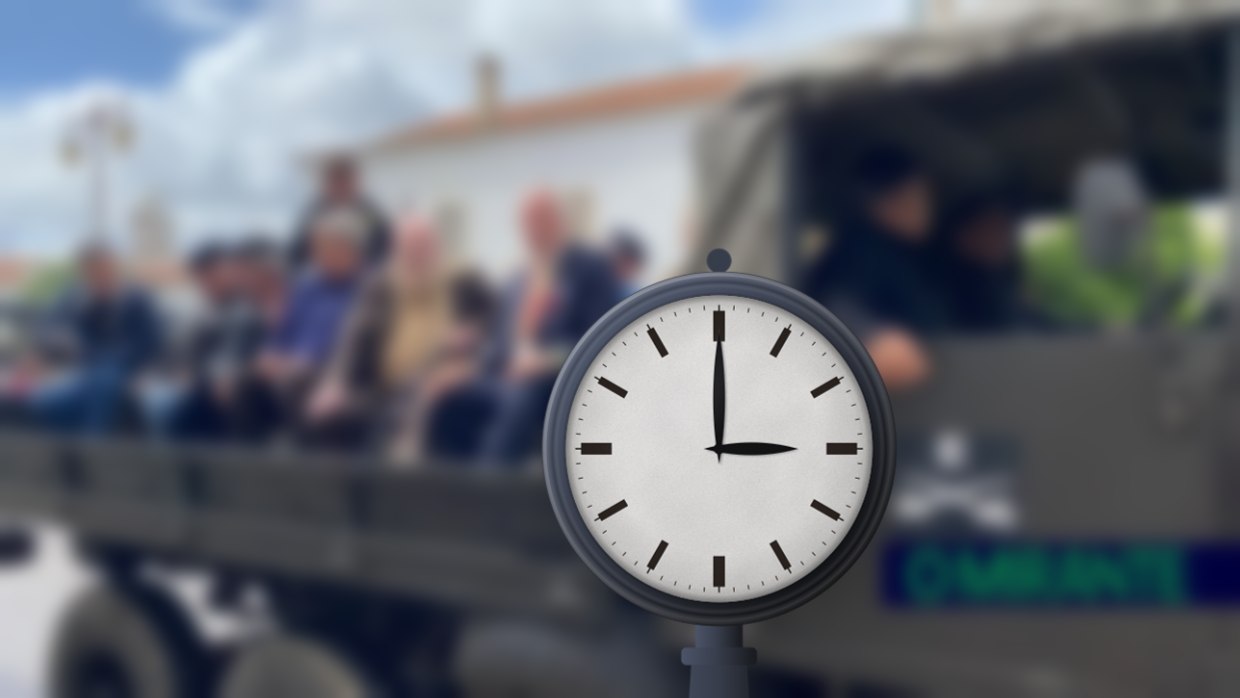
**3:00**
